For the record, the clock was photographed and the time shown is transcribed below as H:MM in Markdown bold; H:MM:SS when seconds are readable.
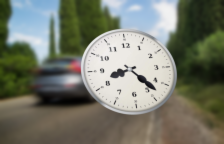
**8:23**
